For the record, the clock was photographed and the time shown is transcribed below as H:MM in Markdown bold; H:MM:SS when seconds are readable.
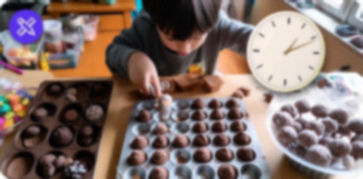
**1:11**
